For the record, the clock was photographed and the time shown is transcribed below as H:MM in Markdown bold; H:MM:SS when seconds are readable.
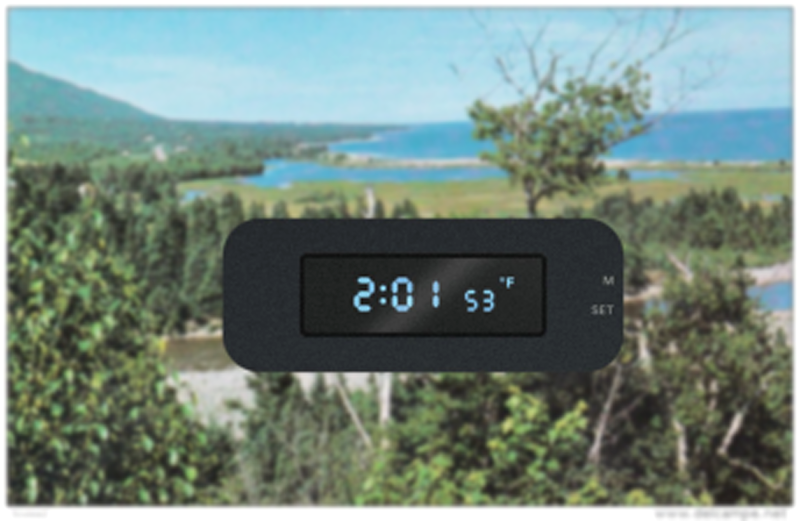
**2:01**
